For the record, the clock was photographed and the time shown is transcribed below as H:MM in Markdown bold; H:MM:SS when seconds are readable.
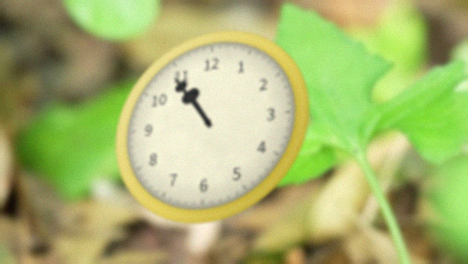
**10:54**
